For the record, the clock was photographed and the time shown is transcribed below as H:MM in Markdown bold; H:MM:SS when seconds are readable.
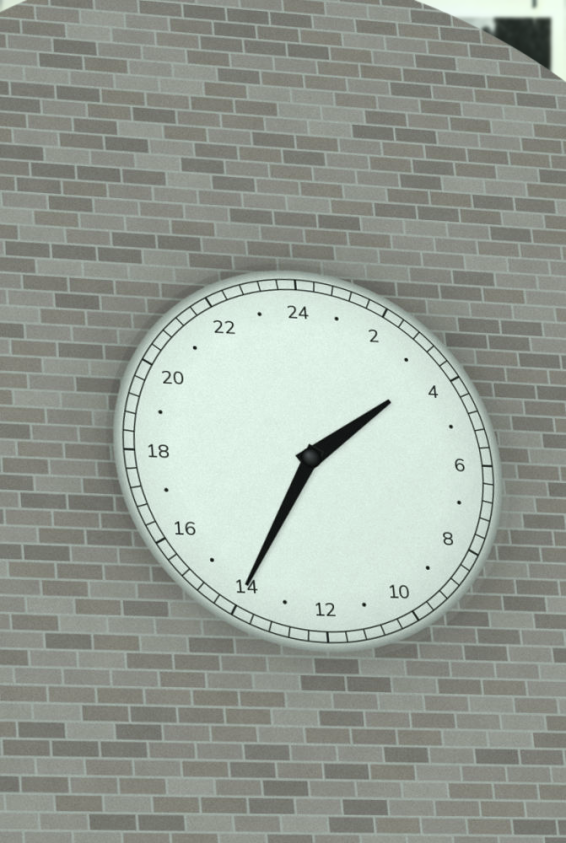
**3:35**
